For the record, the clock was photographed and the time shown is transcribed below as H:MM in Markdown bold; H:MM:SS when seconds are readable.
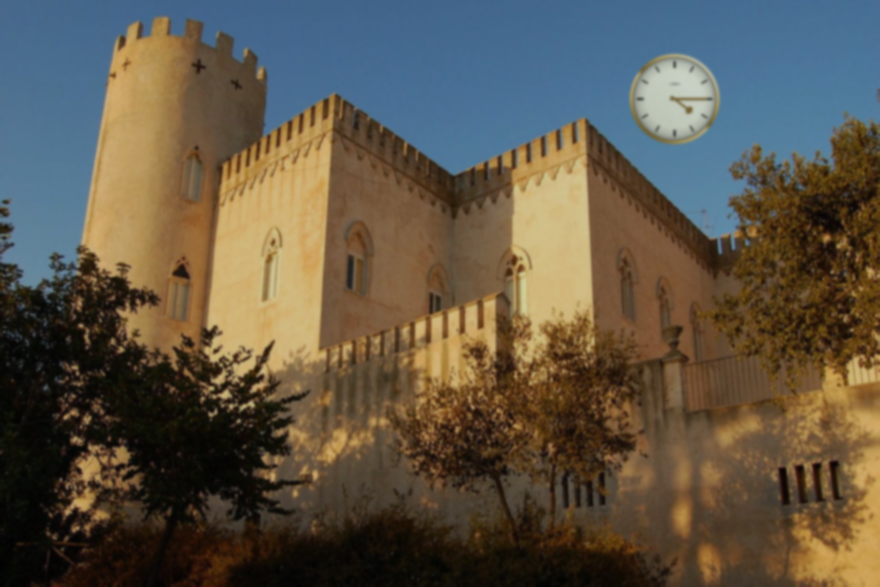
**4:15**
